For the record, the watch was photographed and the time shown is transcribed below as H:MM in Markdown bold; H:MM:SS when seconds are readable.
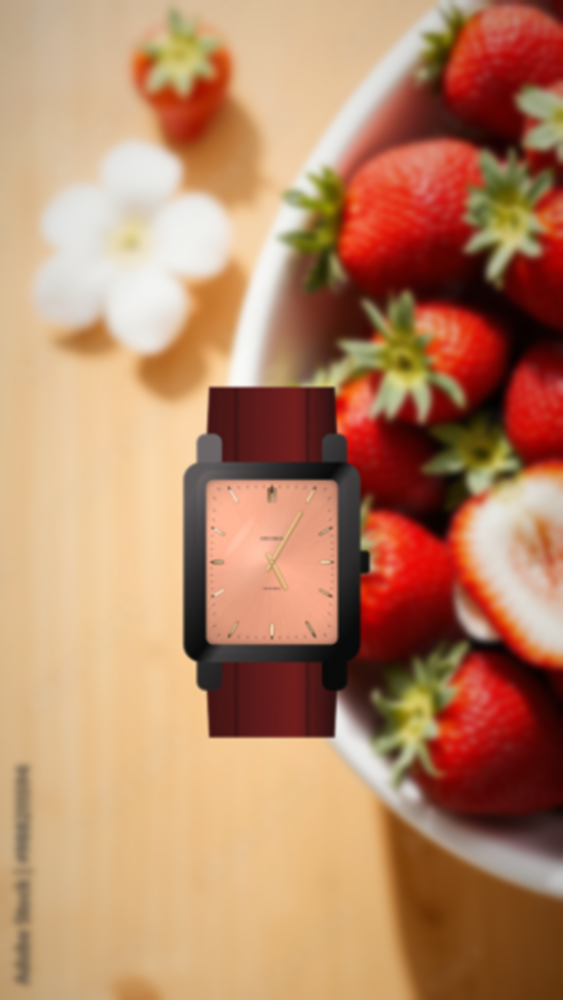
**5:05**
